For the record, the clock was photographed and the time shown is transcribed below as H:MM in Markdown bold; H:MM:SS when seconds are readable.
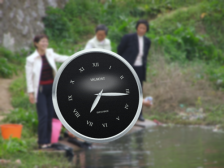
**7:16**
